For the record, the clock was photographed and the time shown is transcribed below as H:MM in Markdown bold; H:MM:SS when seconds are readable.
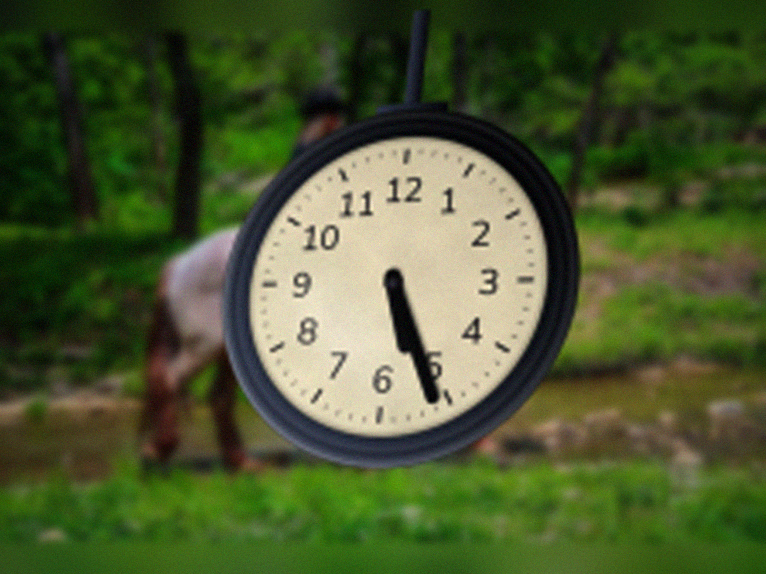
**5:26**
